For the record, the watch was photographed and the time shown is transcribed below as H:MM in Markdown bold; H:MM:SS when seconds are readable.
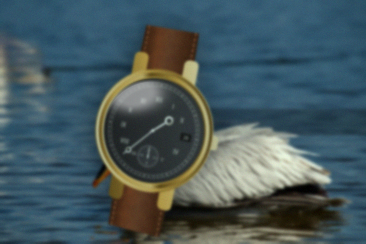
**1:37**
